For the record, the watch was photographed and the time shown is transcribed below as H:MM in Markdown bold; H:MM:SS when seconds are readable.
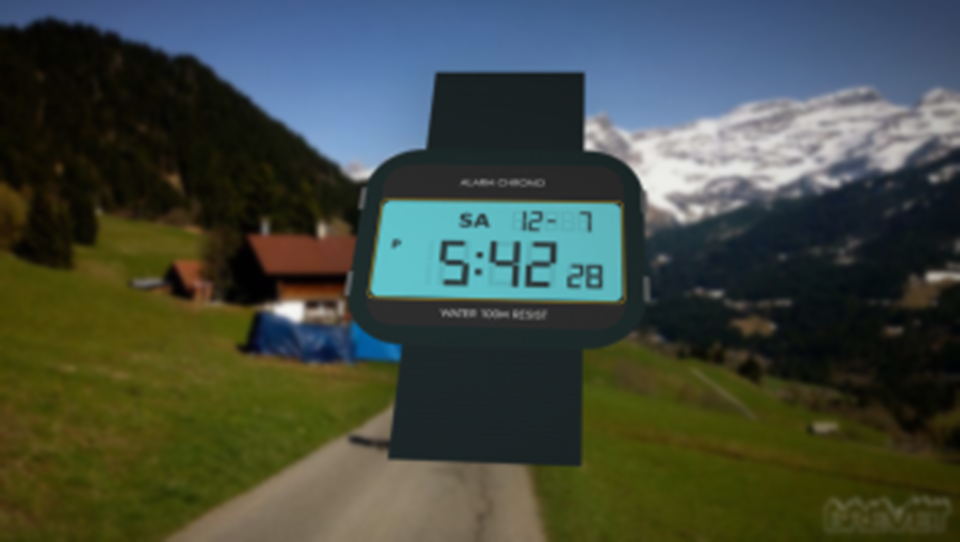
**5:42:28**
